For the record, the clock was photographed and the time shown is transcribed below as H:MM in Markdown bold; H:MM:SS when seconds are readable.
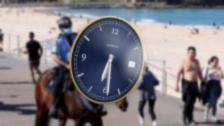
**6:29**
